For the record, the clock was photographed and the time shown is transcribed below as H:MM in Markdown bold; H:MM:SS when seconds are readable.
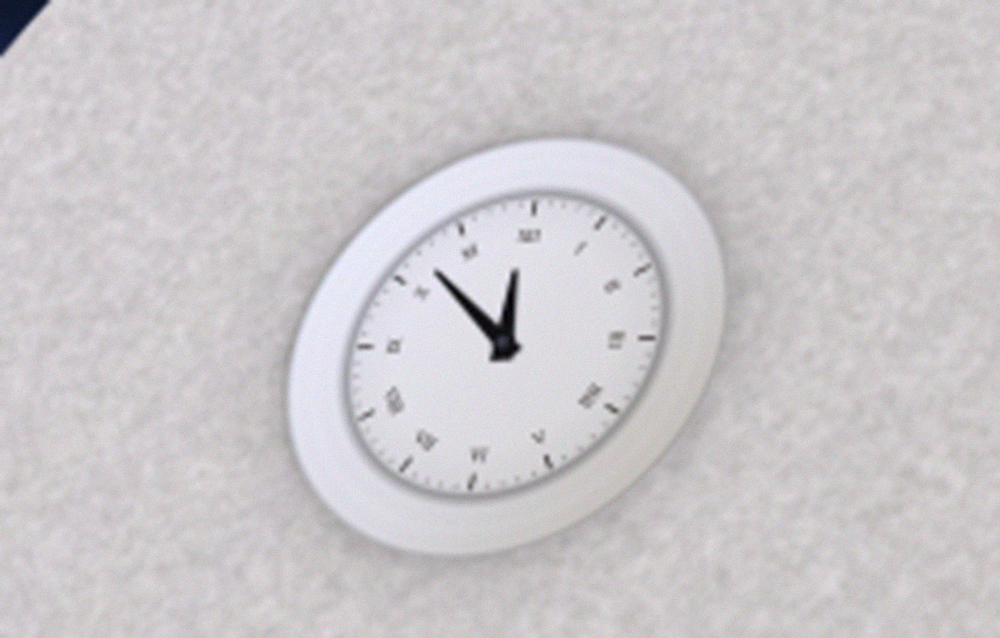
**11:52**
